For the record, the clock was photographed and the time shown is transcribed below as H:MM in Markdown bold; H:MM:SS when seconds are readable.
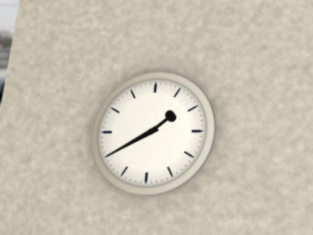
**1:40**
